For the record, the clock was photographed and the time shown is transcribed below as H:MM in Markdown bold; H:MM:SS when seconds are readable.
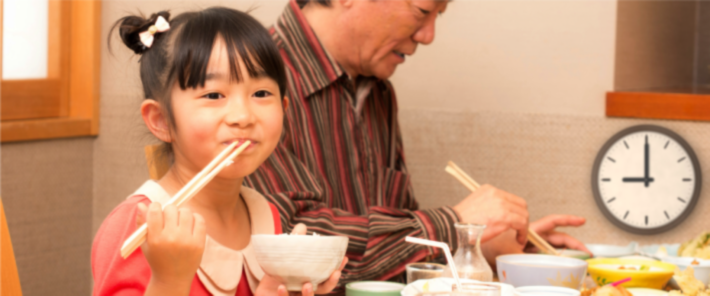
**9:00**
